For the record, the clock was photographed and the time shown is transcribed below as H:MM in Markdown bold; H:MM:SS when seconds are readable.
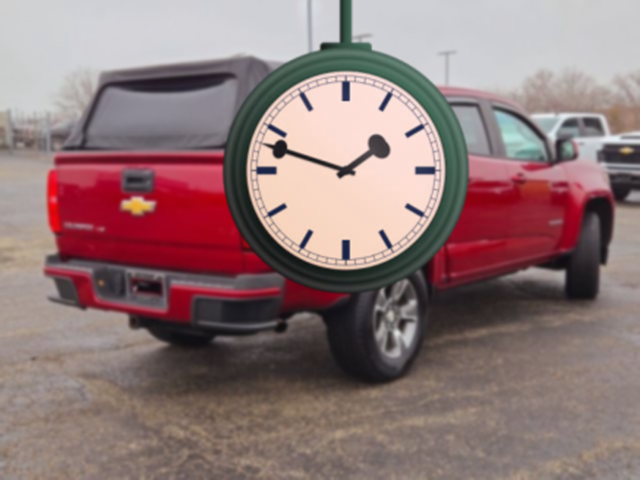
**1:48**
